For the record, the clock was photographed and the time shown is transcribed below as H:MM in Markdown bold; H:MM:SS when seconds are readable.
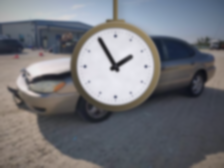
**1:55**
